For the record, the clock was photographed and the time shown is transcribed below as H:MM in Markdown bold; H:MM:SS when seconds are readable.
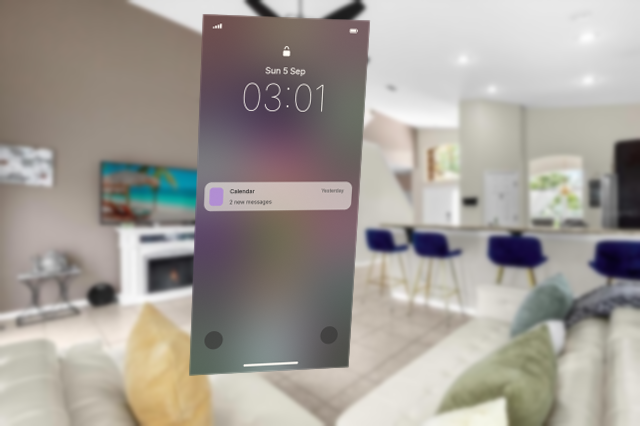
**3:01**
